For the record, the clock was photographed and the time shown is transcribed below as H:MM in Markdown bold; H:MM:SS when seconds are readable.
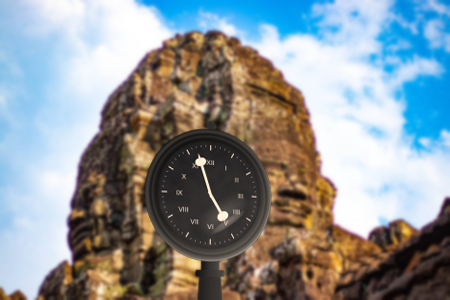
**4:57**
